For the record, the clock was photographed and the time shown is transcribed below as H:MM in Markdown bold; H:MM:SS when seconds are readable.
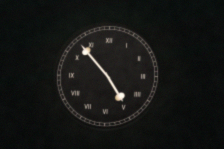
**4:53**
